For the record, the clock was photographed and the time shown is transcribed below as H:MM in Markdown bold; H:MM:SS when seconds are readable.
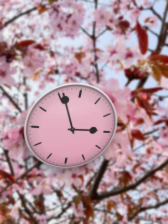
**2:56**
